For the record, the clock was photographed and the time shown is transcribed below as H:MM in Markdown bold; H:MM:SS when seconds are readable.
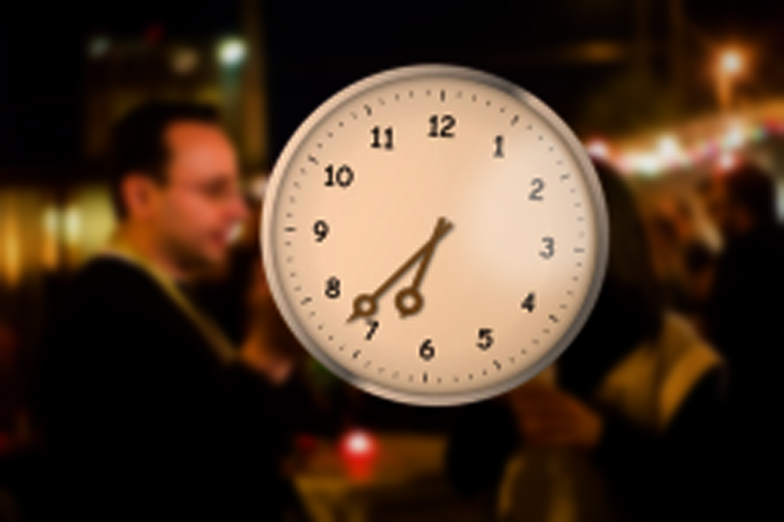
**6:37**
